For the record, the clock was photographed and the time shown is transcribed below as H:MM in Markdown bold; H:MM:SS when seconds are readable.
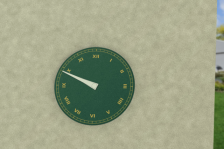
**9:49**
